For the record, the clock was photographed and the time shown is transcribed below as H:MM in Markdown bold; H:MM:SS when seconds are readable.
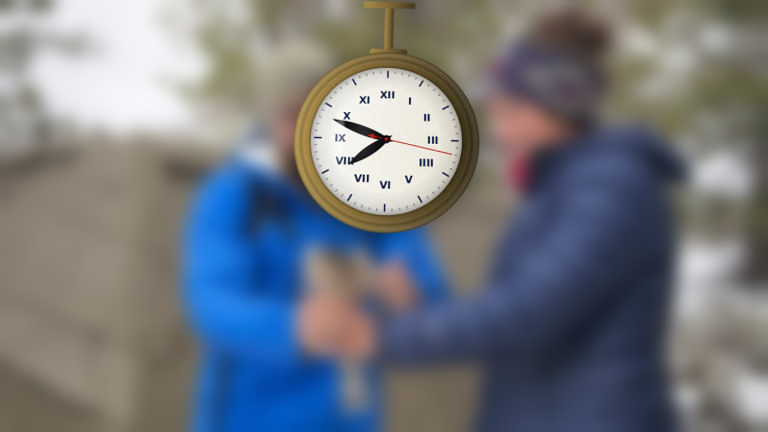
**7:48:17**
